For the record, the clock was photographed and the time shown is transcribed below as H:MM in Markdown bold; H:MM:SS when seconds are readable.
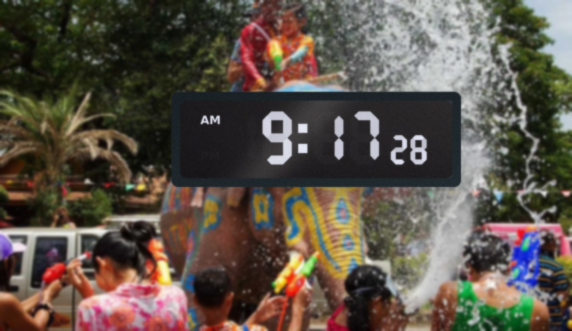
**9:17:28**
